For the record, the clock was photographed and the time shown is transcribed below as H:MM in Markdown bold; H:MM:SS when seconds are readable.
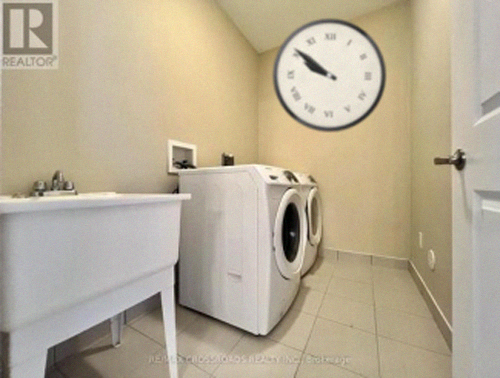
**9:51**
